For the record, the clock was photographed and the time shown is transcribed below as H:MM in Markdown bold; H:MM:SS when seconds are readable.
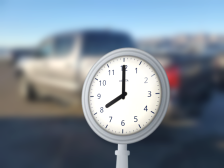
**8:00**
